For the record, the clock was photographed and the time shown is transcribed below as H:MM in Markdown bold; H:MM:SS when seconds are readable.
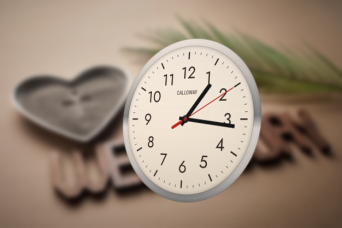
**1:16:10**
